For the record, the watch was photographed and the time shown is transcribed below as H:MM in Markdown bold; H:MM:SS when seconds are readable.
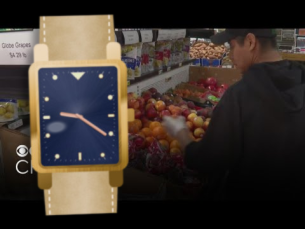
**9:21**
